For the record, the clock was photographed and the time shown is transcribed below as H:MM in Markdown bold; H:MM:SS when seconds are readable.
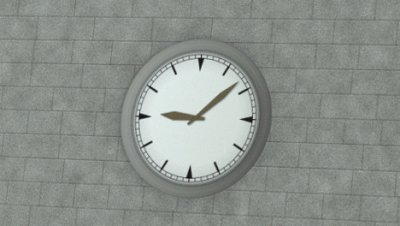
**9:08**
